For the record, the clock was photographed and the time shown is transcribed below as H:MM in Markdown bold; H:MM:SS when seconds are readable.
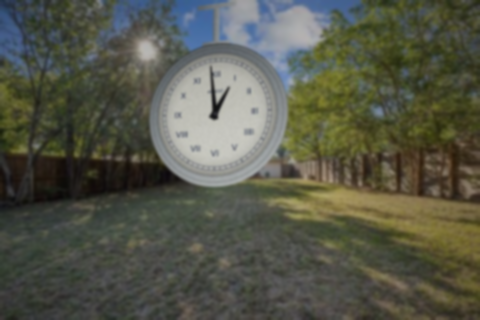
**12:59**
